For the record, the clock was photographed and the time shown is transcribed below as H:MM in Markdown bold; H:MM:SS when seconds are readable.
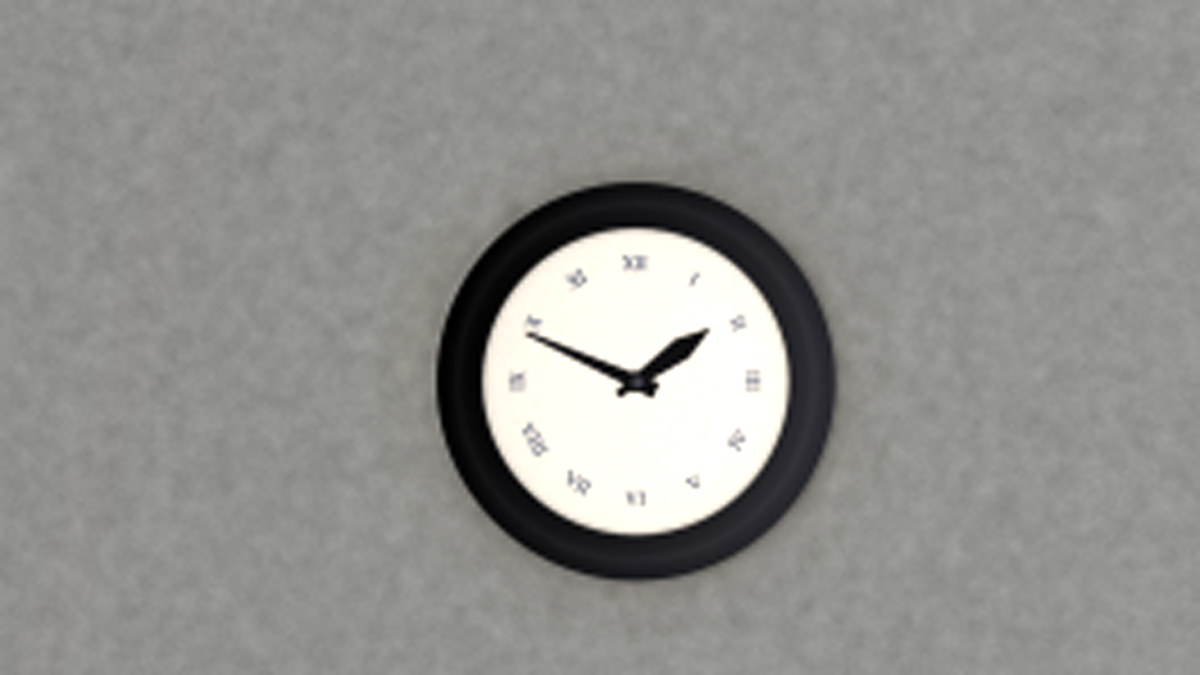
**1:49**
